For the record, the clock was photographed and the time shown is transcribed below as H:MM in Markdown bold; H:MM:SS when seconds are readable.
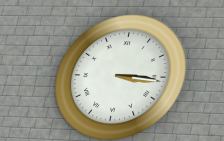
**3:16**
